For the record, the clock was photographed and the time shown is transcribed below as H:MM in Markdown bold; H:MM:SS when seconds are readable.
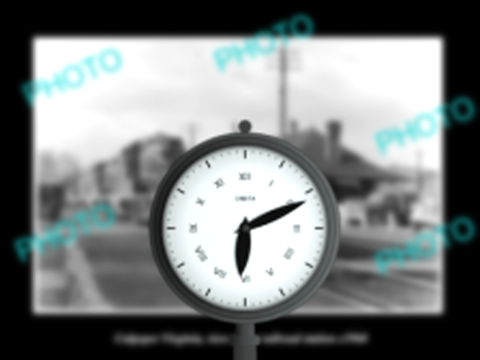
**6:11**
